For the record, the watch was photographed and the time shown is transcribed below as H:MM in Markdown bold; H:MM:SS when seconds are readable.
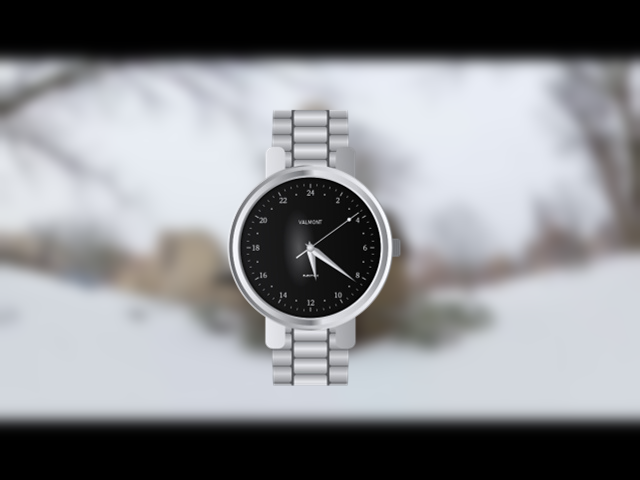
**11:21:09**
